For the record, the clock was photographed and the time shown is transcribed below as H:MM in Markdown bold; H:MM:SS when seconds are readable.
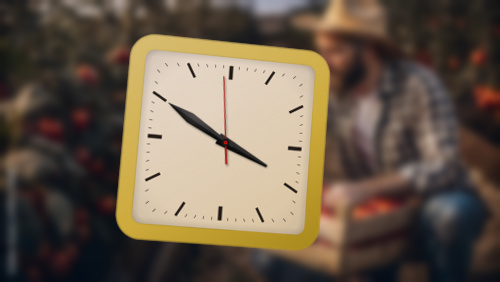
**3:49:59**
